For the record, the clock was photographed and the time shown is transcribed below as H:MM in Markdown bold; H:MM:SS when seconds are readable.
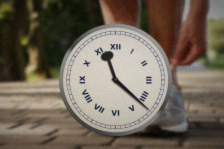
**11:22**
